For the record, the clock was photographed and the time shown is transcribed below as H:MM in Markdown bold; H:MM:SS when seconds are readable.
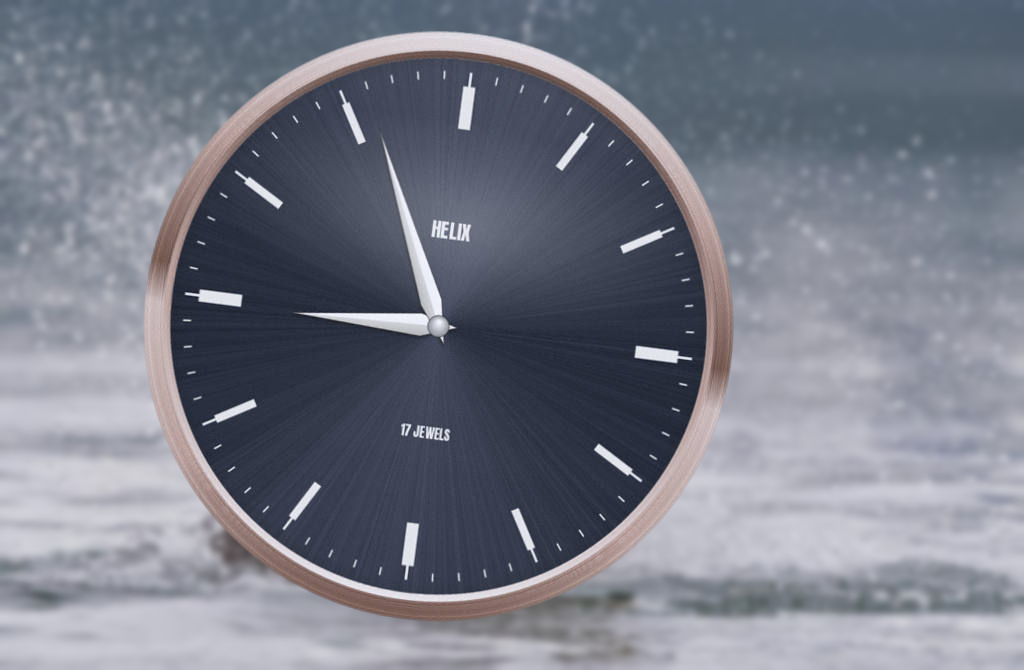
**8:56**
